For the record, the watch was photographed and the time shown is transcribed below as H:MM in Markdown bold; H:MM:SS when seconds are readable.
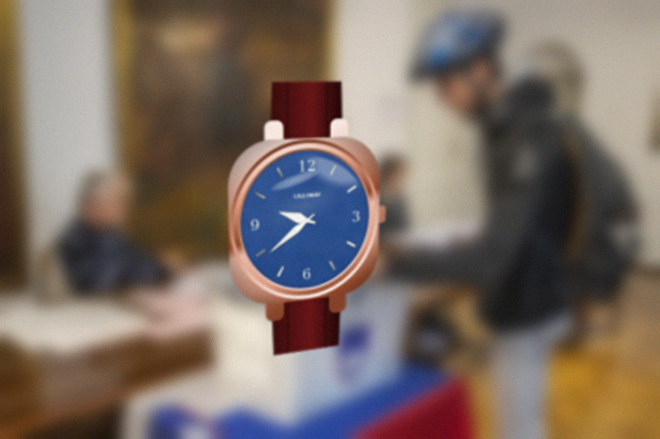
**9:39**
